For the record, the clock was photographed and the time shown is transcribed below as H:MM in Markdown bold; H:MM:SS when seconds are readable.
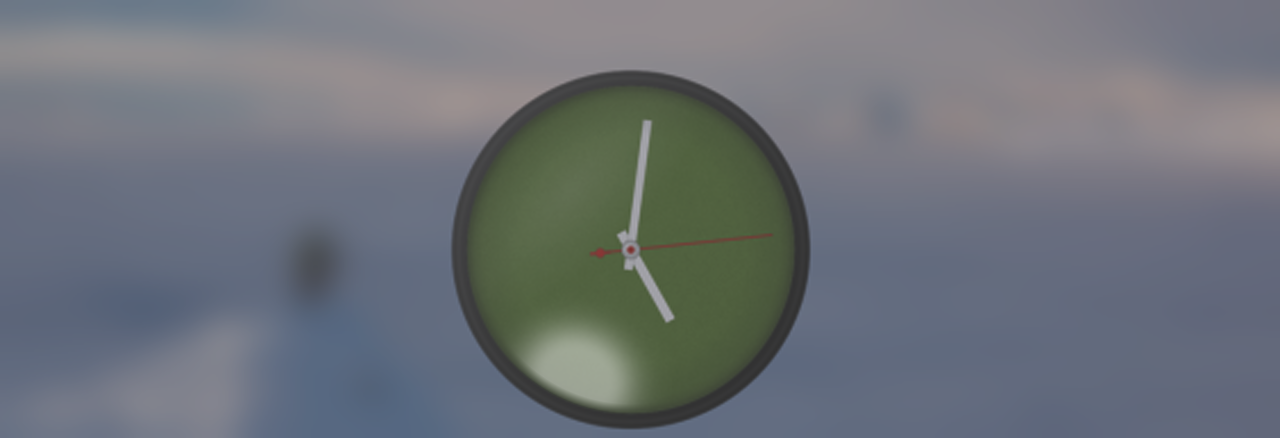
**5:01:14**
